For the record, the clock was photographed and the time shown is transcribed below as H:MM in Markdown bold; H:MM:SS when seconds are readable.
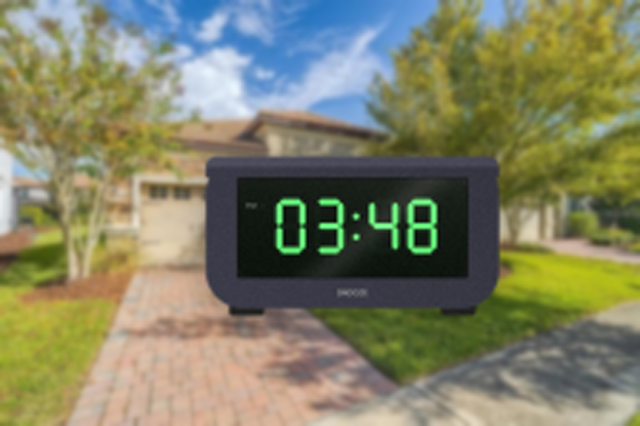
**3:48**
